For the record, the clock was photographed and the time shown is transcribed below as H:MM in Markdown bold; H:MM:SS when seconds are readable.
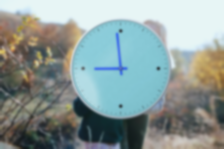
**8:59**
